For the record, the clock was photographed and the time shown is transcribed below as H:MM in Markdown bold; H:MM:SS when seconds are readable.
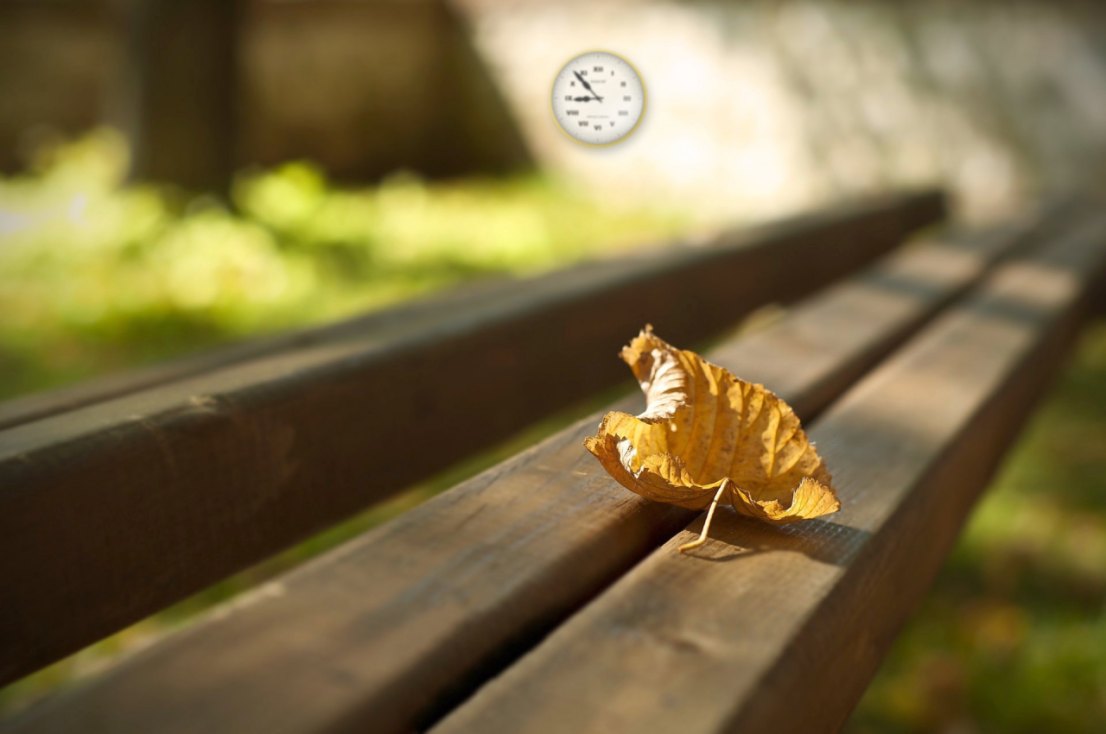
**8:53**
